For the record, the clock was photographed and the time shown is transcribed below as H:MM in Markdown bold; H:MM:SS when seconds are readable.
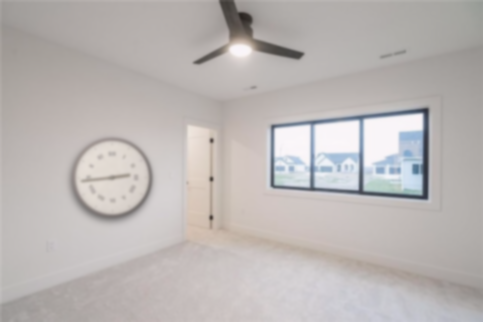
**2:44**
